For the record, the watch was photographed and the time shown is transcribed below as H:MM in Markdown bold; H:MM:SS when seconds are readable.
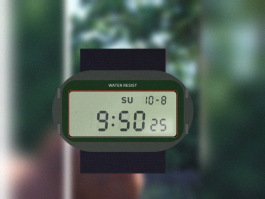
**9:50:25**
